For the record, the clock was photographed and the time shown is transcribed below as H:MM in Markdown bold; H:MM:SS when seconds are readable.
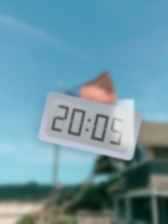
**20:05**
